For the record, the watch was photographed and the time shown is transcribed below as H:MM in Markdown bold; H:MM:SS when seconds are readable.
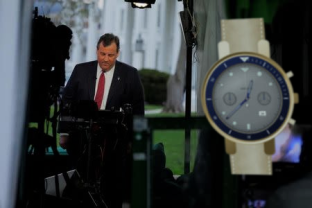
**12:38**
